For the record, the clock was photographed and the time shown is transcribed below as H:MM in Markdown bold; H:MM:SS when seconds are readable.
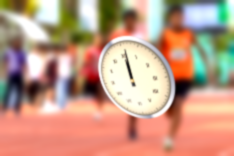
**12:01**
